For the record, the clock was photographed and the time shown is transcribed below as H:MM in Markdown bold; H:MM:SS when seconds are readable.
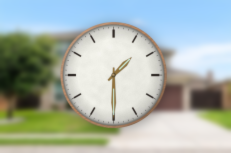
**1:30**
